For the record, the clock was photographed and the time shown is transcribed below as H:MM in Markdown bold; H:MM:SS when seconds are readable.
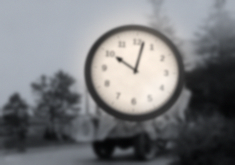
**10:02**
